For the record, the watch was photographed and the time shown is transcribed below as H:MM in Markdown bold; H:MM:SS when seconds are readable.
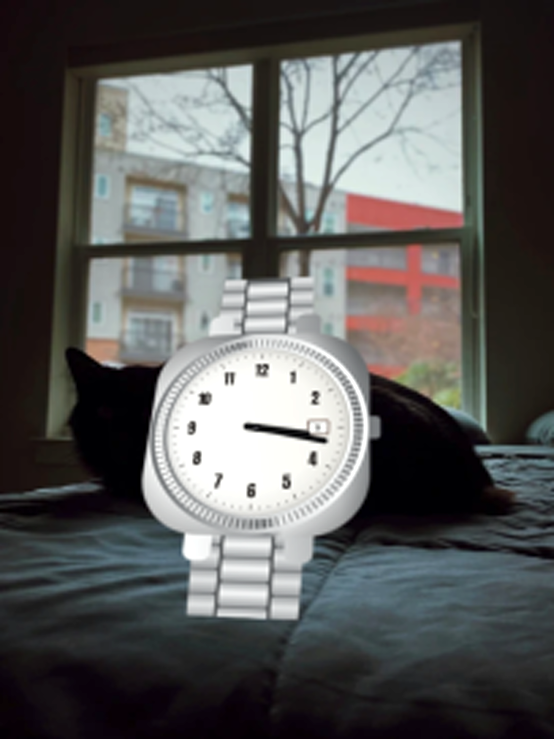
**3:17**
